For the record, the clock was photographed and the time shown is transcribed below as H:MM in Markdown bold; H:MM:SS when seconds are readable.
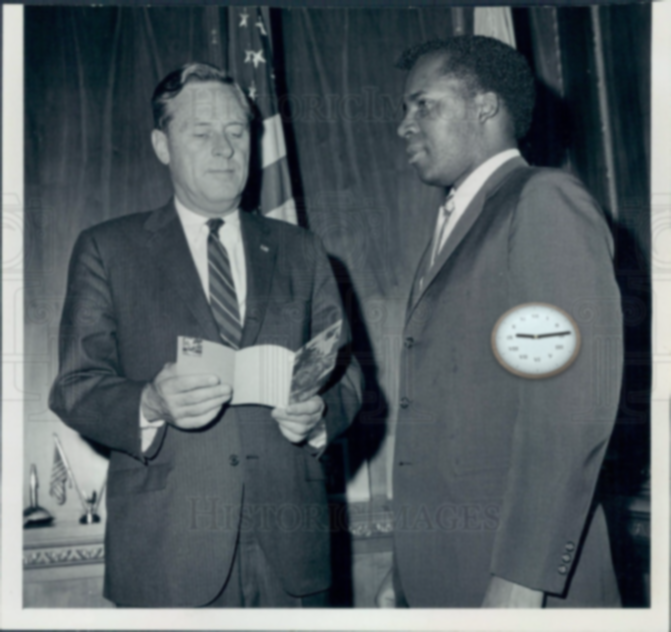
**9:14**
